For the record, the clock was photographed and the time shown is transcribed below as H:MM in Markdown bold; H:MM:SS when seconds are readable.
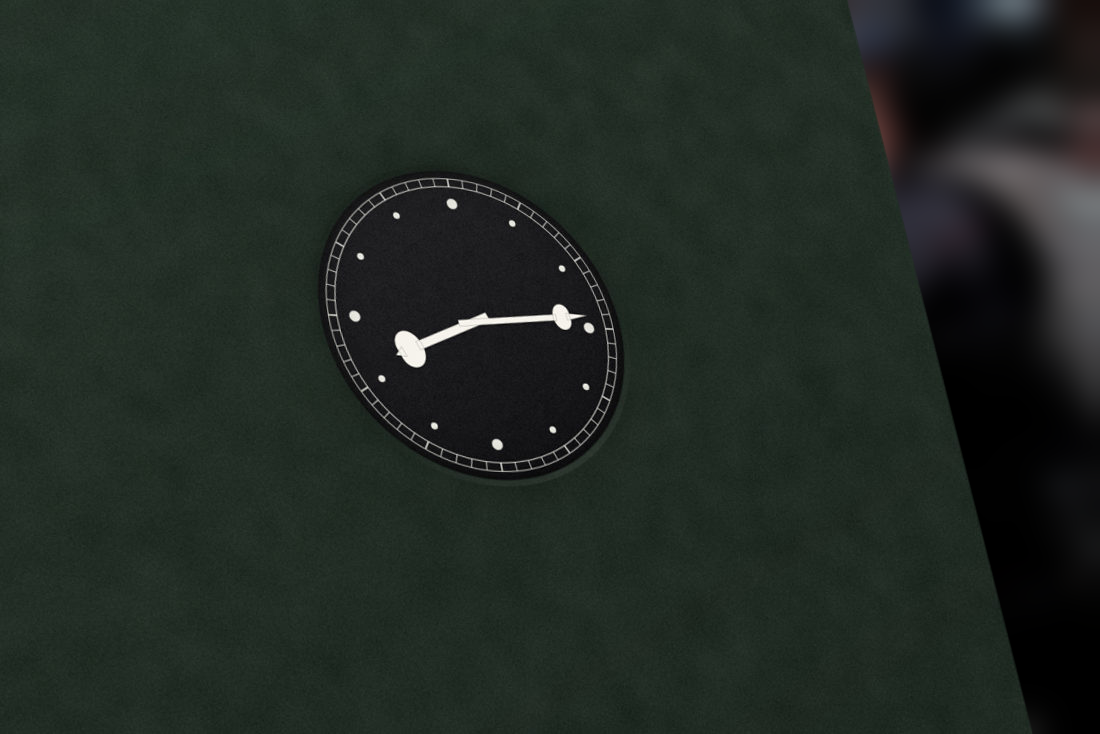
**8:14**
